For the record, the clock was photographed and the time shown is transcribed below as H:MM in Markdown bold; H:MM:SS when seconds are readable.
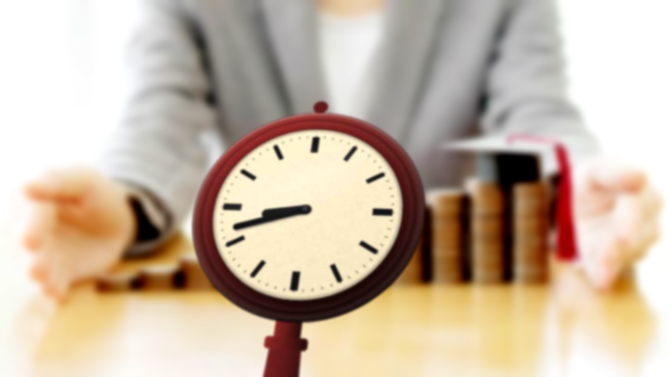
**8:42**
